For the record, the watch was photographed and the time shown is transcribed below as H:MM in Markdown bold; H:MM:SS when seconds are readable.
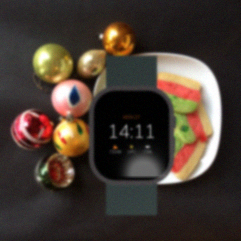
**14:11**
